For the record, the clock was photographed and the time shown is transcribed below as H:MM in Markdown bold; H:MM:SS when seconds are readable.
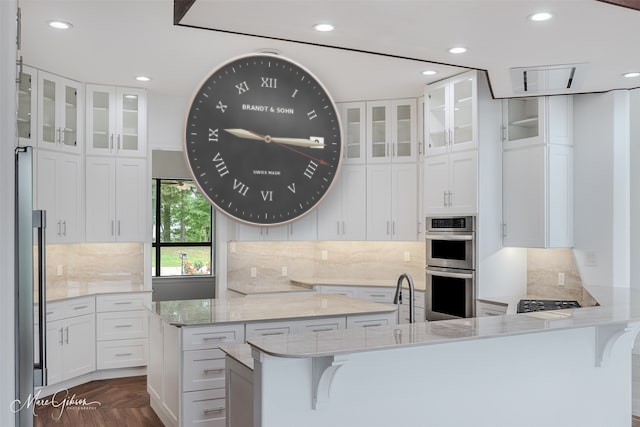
**9:15:18**
